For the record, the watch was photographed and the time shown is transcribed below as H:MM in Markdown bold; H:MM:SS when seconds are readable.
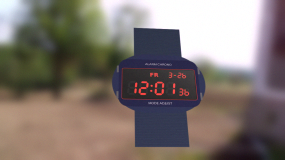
**12:01:36**
